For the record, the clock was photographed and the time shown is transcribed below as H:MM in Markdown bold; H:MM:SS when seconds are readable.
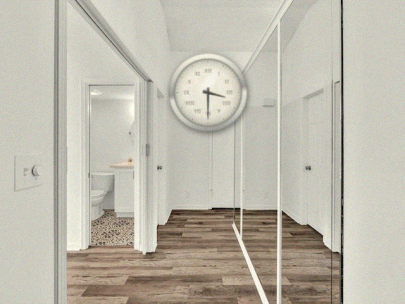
**3:30**
